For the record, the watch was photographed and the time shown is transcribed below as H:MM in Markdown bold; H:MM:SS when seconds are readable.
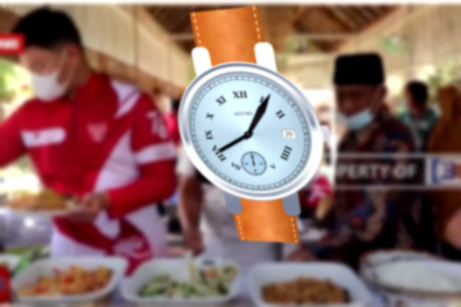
**8:06**
